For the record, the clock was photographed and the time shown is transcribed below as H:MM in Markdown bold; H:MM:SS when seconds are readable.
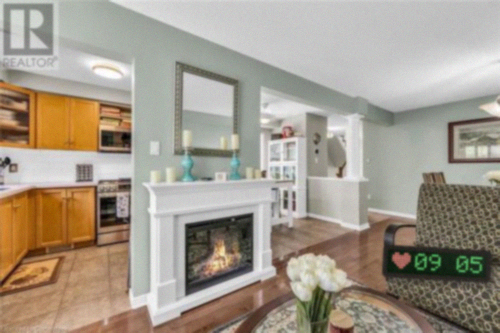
**9:05**
